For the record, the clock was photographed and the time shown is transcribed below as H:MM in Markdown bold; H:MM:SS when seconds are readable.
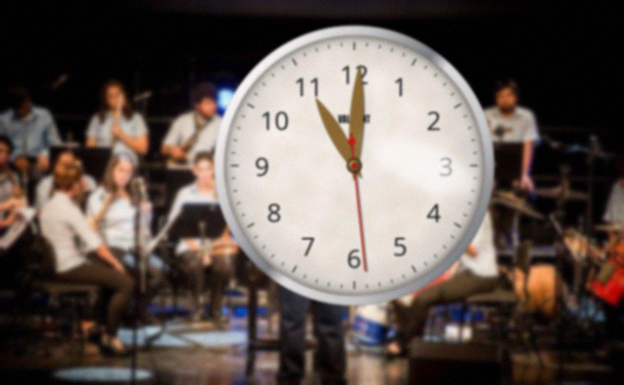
**11:00:29**
